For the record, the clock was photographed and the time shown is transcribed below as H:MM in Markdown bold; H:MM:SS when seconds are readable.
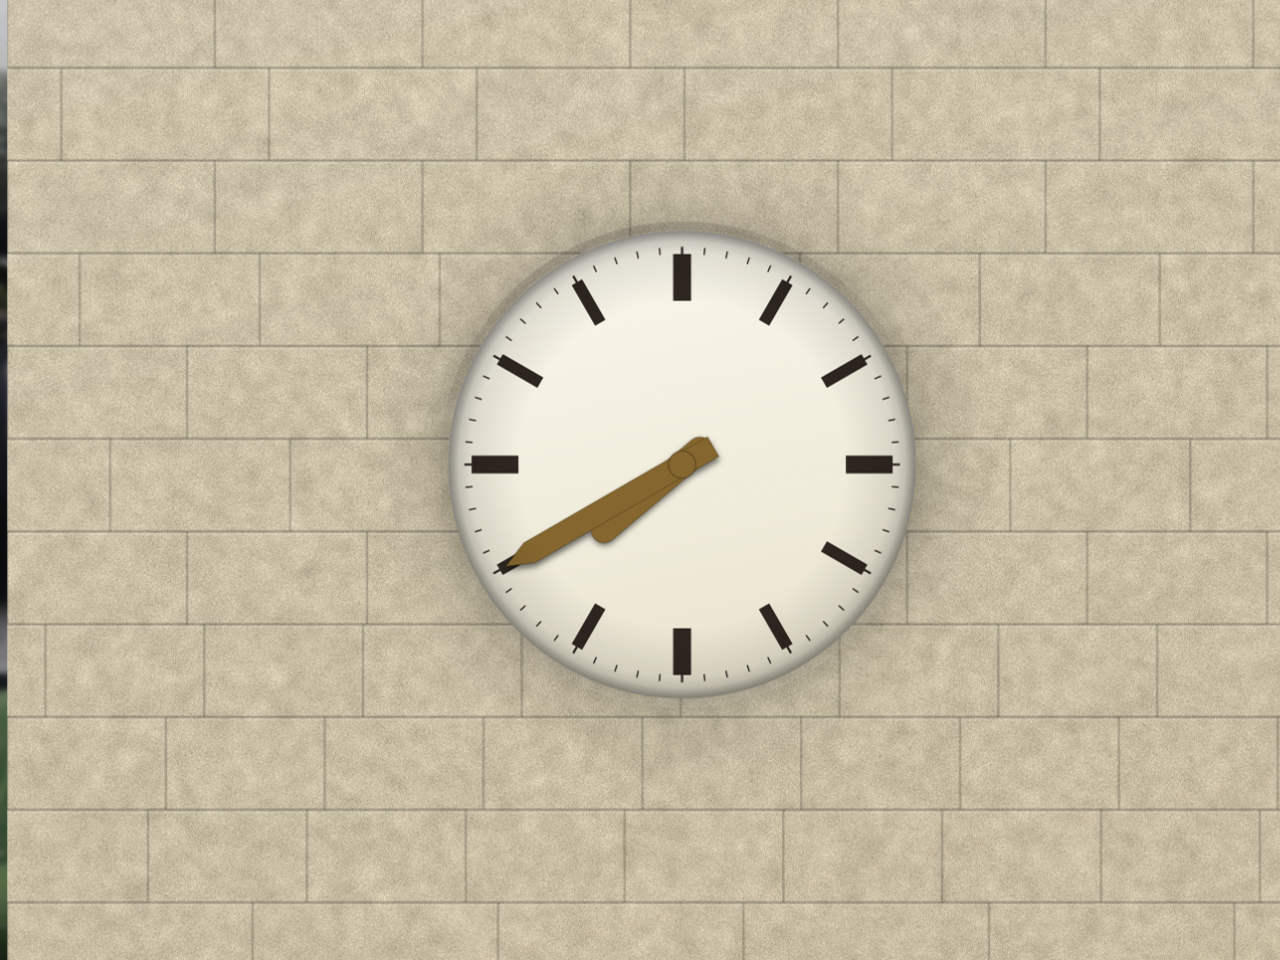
**7:40**
